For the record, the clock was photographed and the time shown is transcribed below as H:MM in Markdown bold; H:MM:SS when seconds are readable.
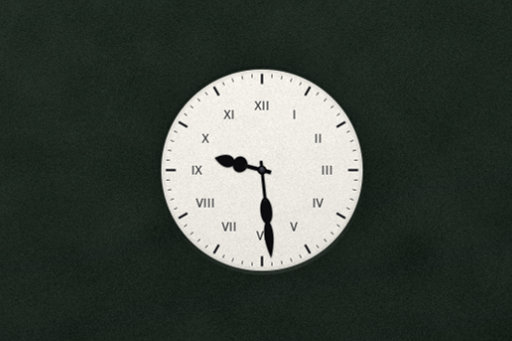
**9:29**
